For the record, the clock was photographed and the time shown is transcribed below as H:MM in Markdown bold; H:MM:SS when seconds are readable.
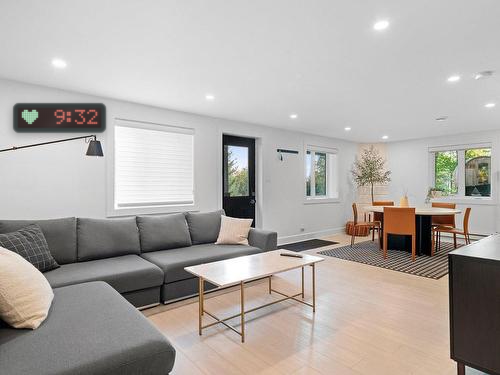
**9:32**
